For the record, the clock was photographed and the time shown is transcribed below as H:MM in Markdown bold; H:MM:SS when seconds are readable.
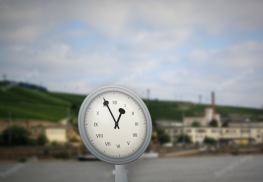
**12:56**
